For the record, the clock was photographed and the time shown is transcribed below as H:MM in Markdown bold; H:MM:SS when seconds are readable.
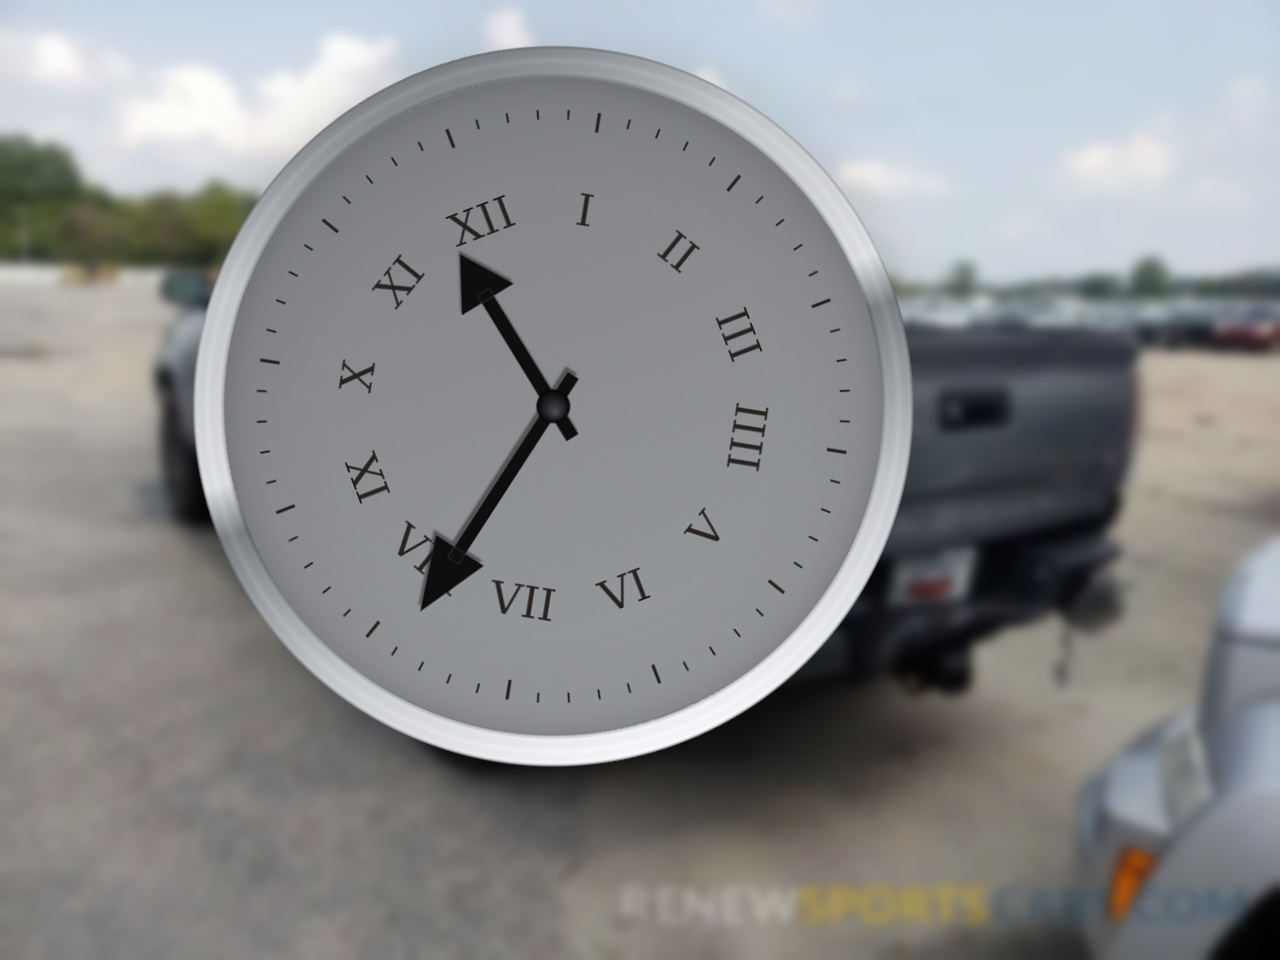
**11:39**
